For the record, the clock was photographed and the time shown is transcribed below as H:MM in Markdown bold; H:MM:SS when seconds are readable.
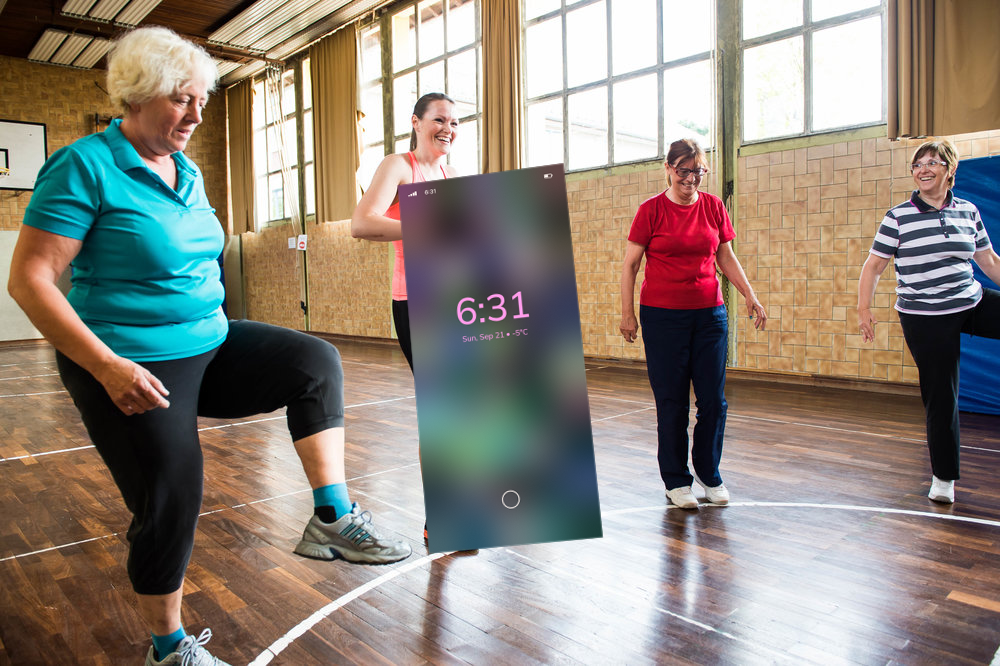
**6:31**
